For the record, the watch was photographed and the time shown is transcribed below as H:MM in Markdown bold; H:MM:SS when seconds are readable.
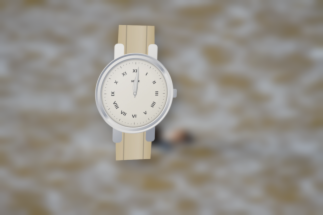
**12:01**
